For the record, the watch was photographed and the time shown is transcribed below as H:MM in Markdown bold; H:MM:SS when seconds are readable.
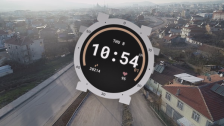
**10:54**
